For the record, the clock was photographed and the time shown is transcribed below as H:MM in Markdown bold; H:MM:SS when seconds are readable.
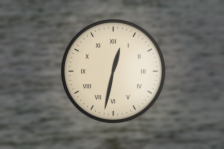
**12:32**
